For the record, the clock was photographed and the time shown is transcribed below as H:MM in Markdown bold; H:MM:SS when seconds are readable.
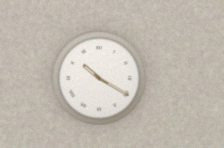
**10:20**
